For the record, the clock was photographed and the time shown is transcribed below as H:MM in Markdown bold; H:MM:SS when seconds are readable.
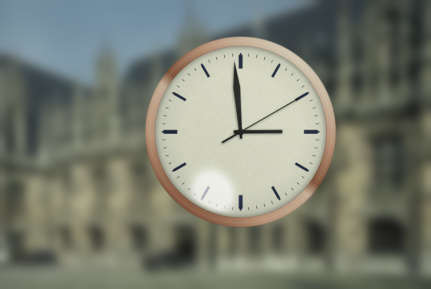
**2:59:10**
